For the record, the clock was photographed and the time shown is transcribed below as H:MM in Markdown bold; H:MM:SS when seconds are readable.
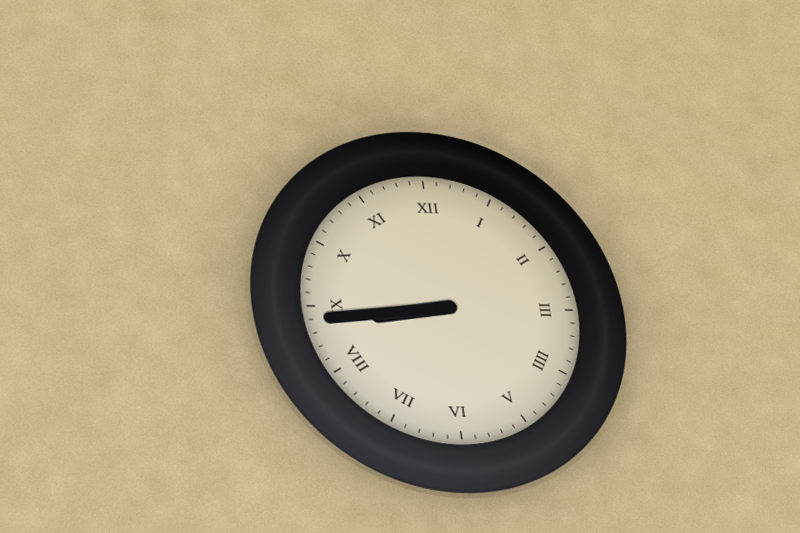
**8:44**
